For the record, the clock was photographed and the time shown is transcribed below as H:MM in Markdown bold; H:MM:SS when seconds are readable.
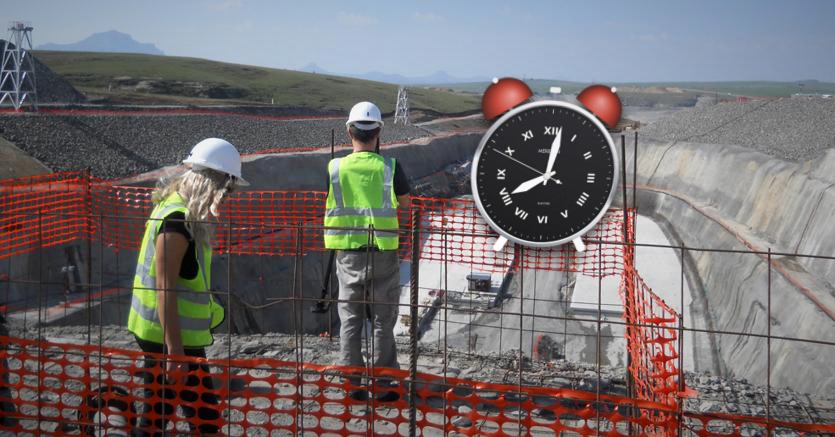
**8:01:49**
